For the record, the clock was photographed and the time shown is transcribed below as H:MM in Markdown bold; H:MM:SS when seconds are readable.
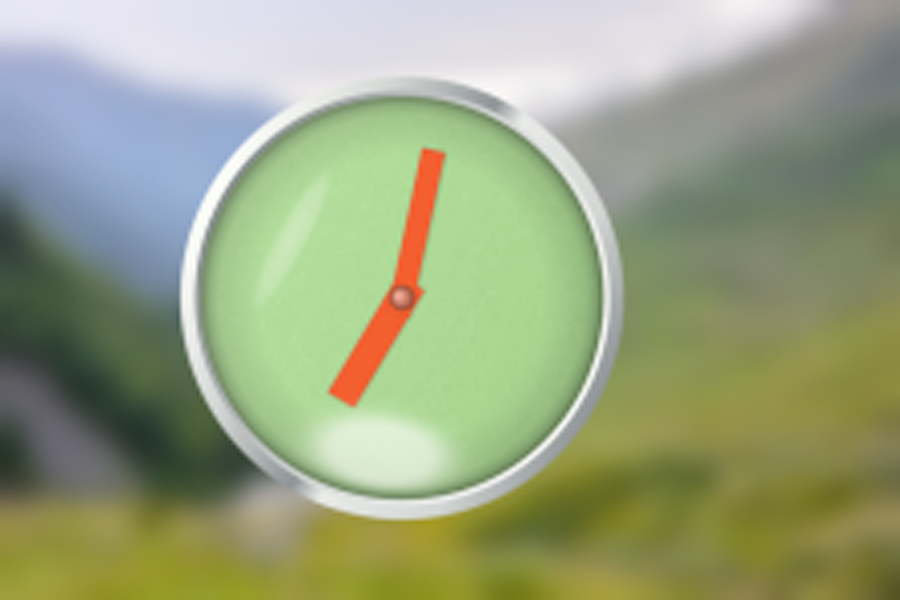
**7:02**
